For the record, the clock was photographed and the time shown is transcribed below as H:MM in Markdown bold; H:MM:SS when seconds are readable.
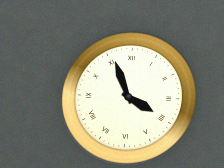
**3:56**
